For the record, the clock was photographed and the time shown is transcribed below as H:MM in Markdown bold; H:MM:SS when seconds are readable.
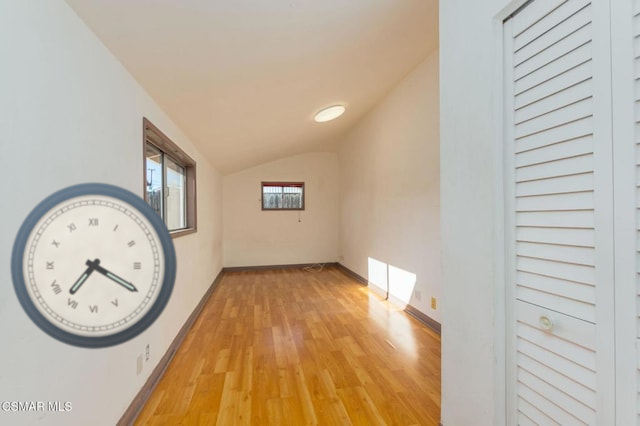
**7:20**
